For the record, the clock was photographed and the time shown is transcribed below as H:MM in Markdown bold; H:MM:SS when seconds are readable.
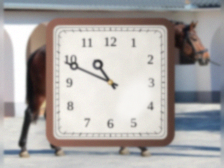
**10:49**
